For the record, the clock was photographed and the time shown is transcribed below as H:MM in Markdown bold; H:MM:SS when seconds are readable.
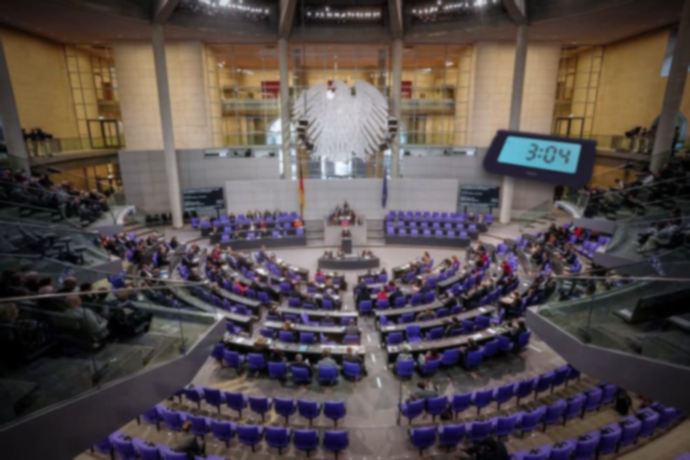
**3:04**
